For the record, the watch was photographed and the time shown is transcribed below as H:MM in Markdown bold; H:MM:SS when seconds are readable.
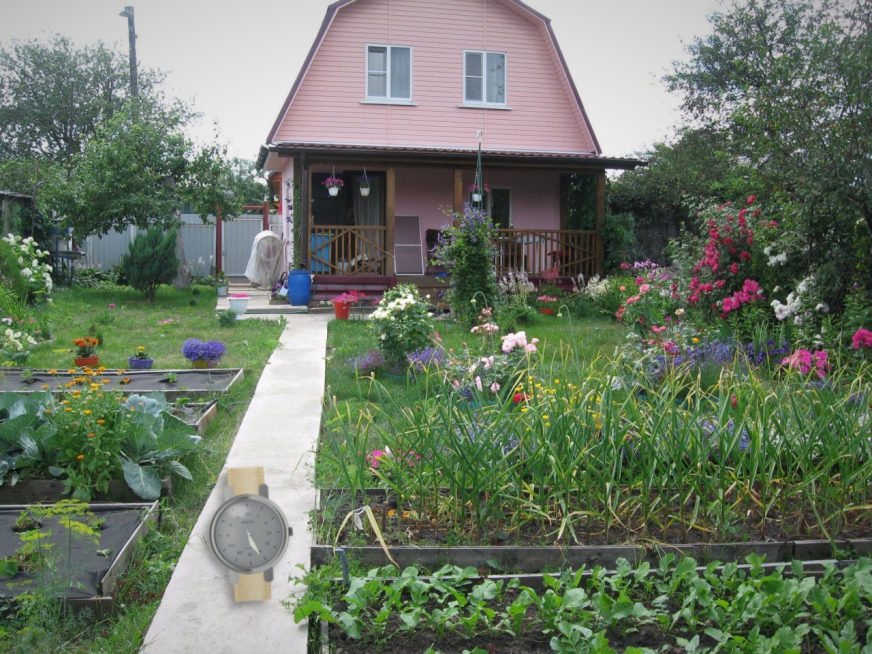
**5:26**
